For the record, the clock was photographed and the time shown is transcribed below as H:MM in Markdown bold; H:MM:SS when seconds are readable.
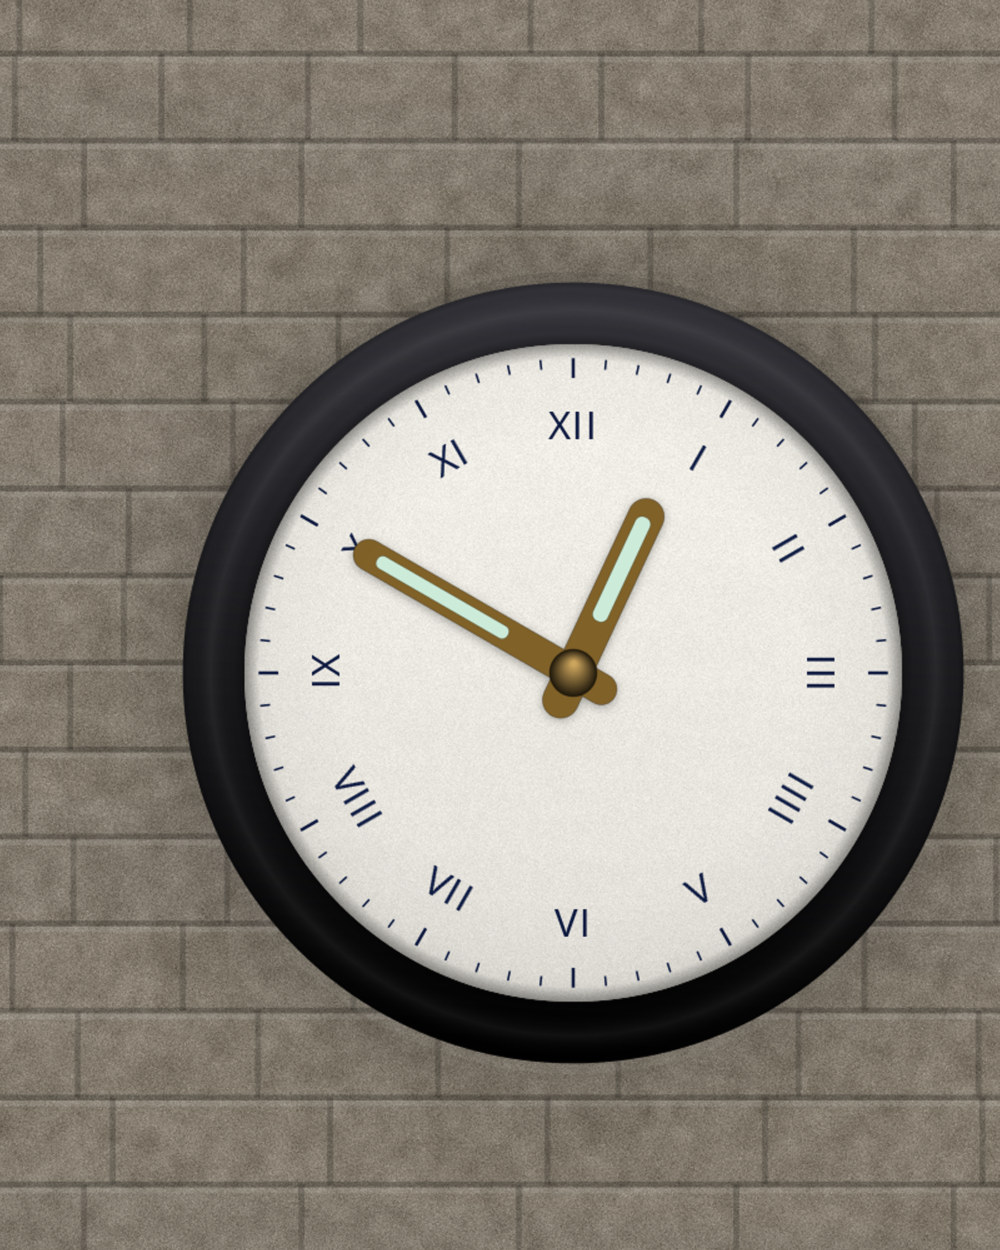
**12:50**
